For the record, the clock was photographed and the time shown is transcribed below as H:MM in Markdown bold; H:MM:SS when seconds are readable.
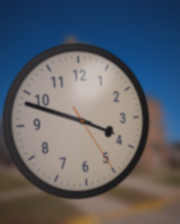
**3:48:25**
